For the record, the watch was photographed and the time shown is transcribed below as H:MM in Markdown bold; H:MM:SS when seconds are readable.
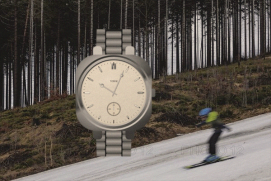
**10:04**
